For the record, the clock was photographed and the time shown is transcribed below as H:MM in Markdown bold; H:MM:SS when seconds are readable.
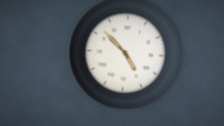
**4:52**
